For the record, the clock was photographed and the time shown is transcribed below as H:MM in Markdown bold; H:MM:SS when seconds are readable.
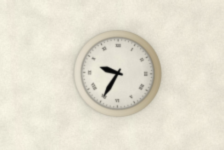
**9:35**
